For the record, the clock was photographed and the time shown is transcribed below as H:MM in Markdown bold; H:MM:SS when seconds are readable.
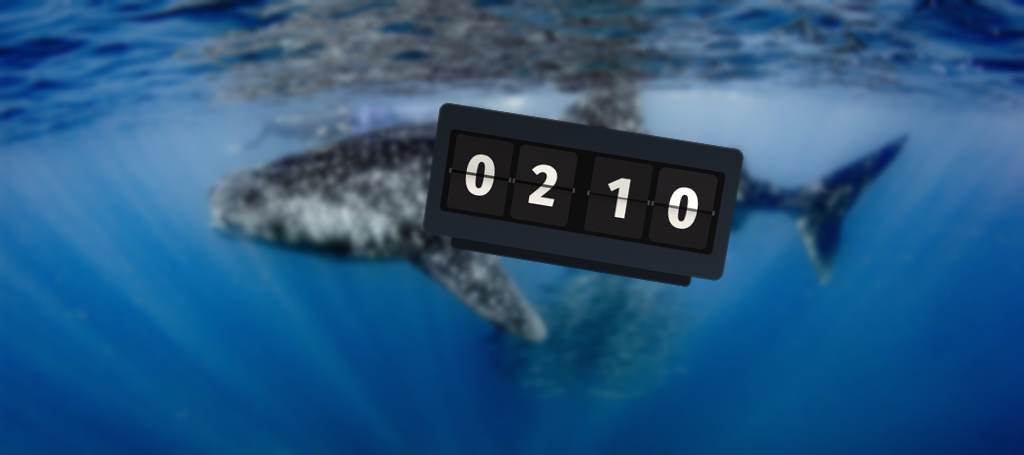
**2:10**
